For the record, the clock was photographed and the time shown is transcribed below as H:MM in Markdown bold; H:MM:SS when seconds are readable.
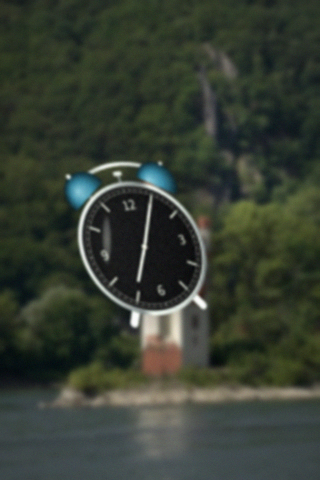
**7:05**
